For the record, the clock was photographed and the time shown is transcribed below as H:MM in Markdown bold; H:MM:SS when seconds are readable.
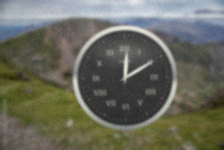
**12:10**
